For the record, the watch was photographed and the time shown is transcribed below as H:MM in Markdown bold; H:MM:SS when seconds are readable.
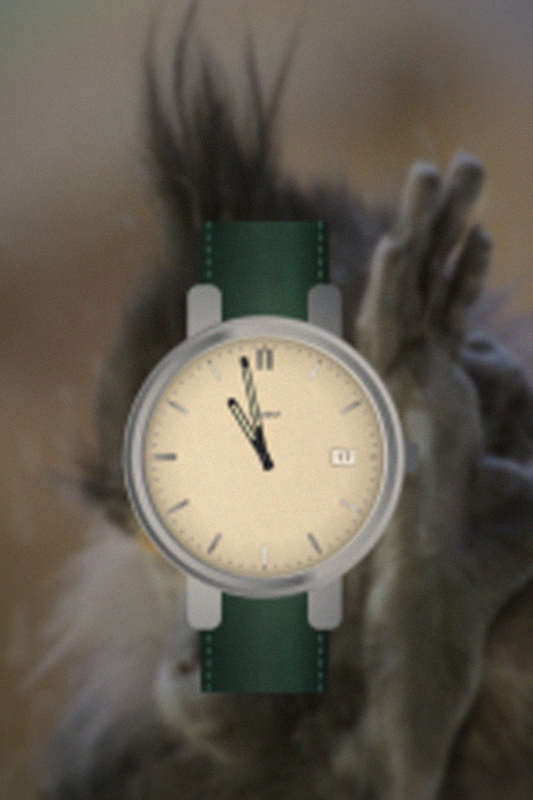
**10:58**
